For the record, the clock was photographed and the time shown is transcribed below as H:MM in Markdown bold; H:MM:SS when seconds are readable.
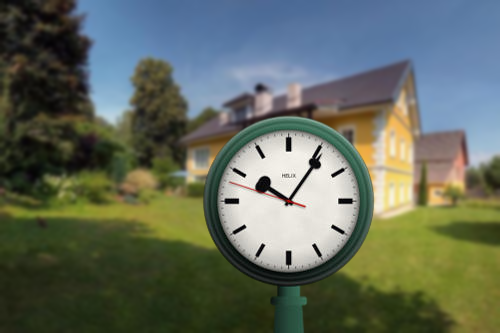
**10:05:48**
